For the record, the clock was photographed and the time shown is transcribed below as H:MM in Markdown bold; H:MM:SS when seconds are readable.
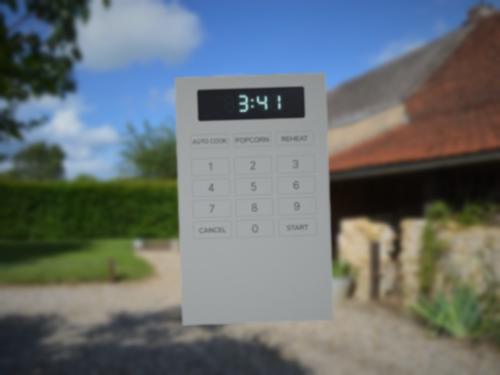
**3:41**
